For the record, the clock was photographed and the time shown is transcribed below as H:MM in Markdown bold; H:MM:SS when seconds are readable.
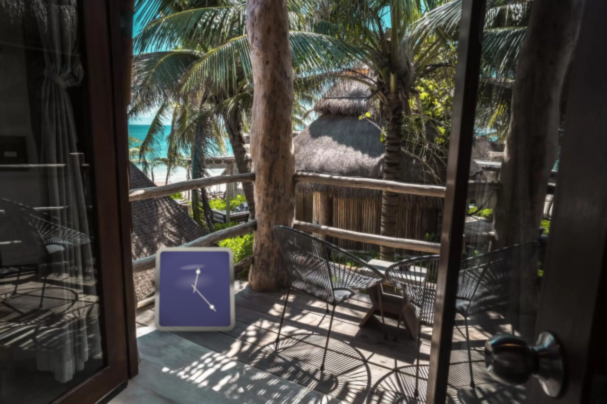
**12:23**
